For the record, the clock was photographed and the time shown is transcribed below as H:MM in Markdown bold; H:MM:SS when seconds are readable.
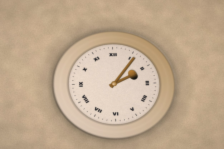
**2:06**
